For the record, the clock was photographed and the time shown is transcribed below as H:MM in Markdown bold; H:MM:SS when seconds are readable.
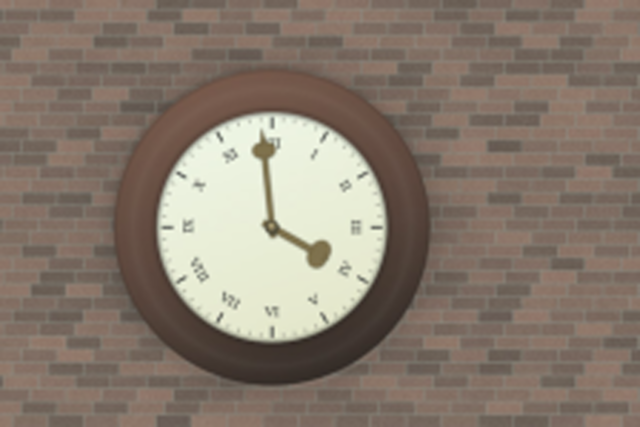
**3:59**
